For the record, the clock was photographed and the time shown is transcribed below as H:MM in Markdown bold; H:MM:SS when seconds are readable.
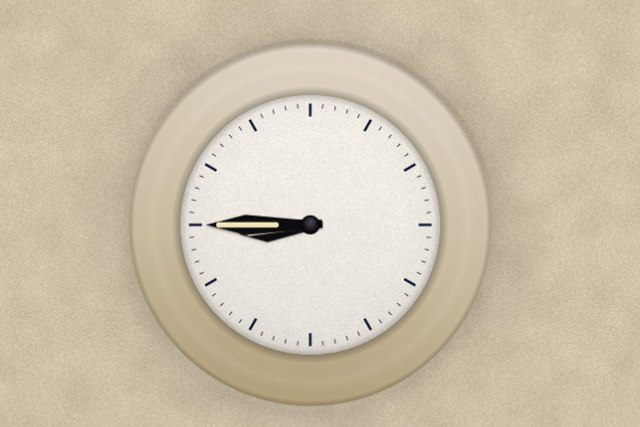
**8:45**
